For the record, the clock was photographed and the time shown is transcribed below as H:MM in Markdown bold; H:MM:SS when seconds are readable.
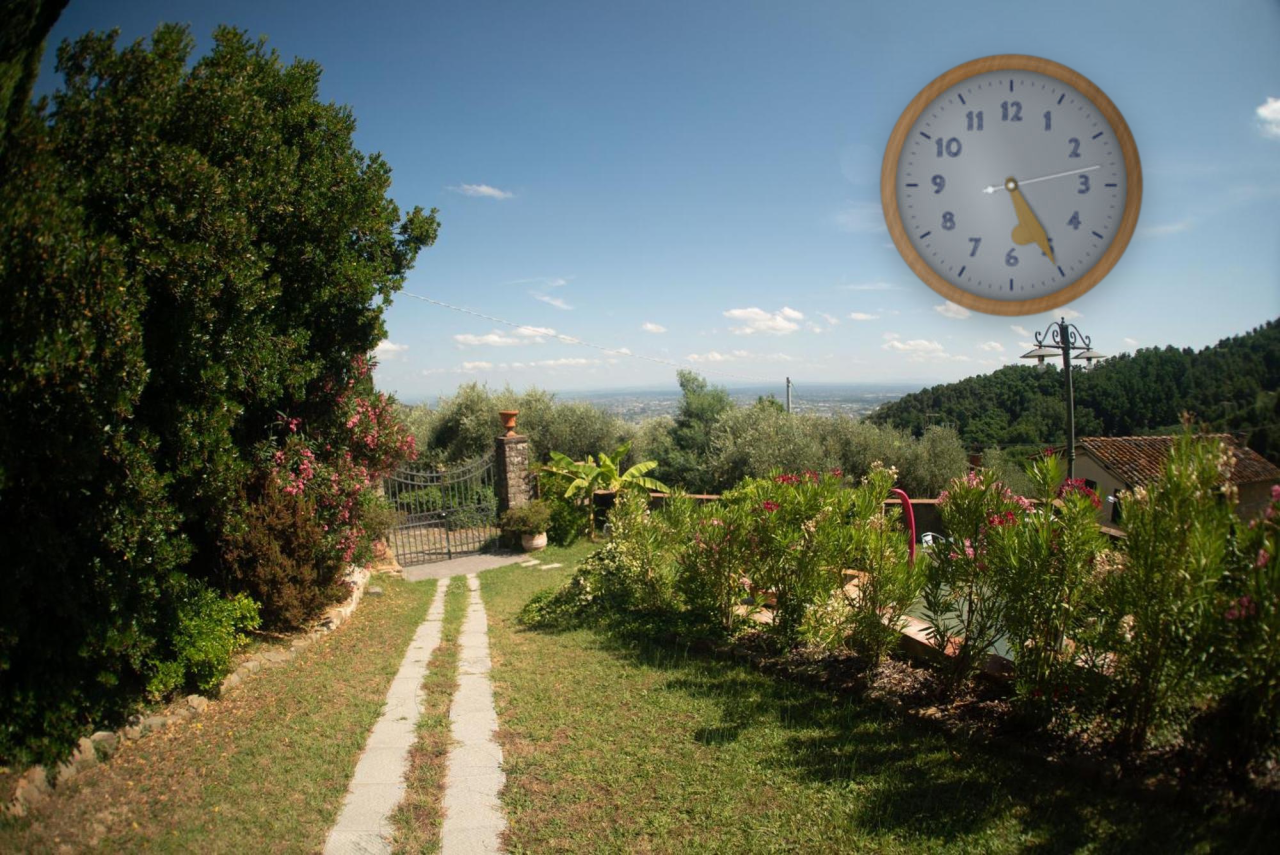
**5:25:13**
